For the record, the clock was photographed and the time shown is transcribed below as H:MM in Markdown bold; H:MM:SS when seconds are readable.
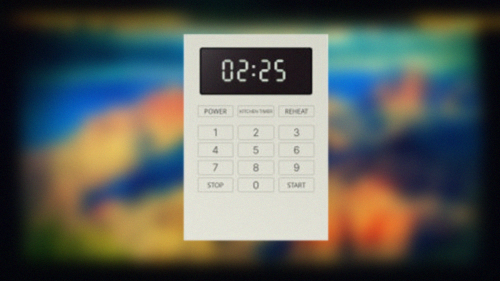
**2:25**
